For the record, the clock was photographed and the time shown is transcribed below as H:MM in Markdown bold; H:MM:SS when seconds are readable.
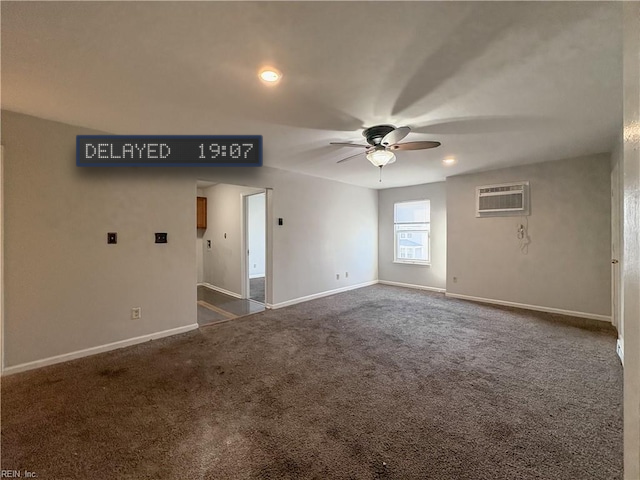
**19:07**
